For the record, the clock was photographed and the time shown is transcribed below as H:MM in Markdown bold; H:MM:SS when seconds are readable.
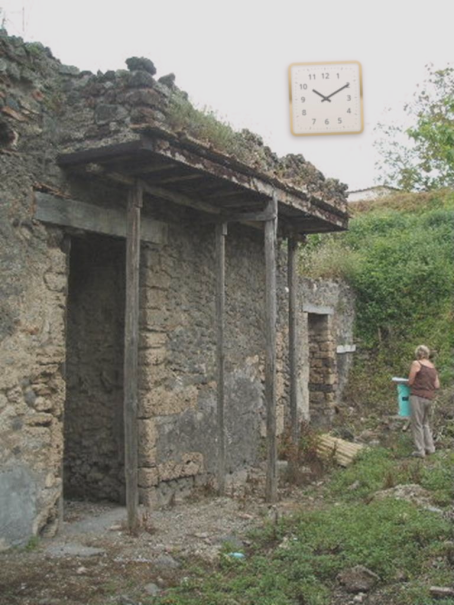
**10:10**
